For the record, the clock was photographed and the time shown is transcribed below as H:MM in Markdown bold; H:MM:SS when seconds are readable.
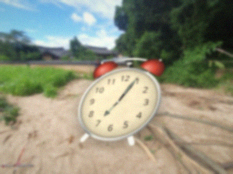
**7:04**
